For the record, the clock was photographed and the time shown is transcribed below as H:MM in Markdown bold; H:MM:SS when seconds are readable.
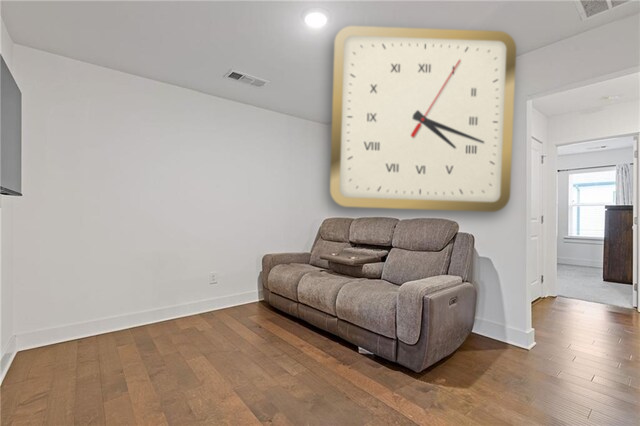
**4:18:05**
